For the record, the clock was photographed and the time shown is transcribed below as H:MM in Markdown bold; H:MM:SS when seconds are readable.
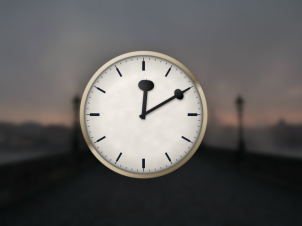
**12:10**
